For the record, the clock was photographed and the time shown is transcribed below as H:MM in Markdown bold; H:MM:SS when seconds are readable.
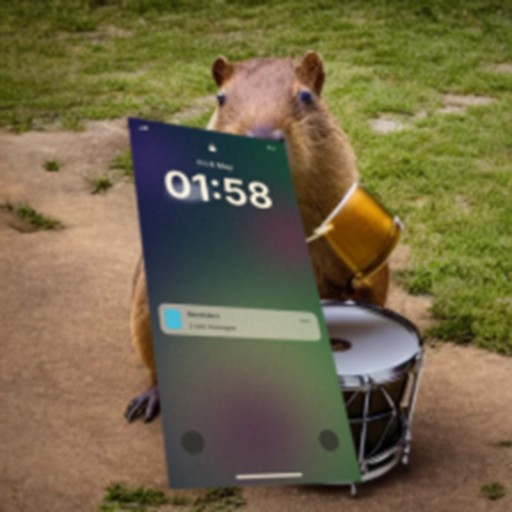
**1:58**
